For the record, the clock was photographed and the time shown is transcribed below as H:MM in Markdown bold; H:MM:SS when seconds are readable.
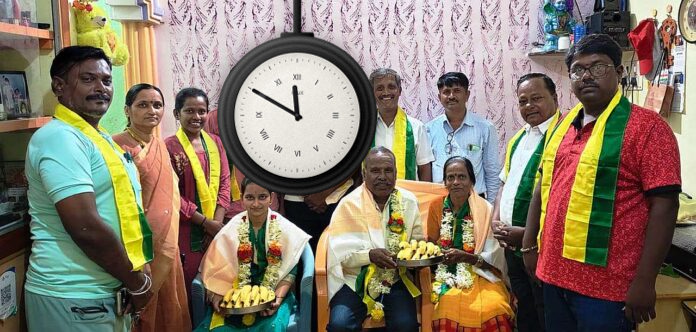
**11:50**
